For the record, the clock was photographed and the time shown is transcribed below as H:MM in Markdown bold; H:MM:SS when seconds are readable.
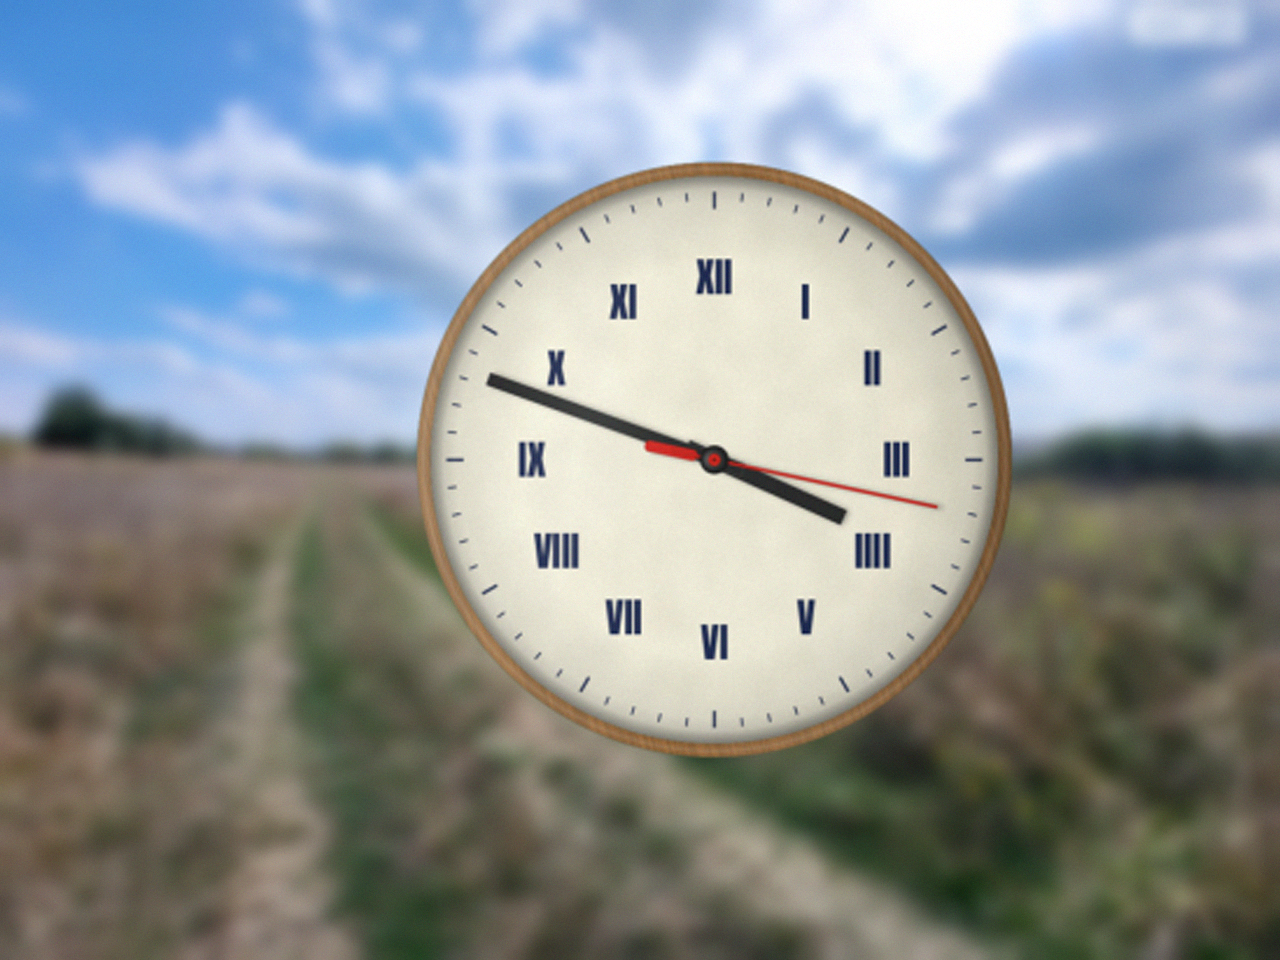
**3:48:17**
